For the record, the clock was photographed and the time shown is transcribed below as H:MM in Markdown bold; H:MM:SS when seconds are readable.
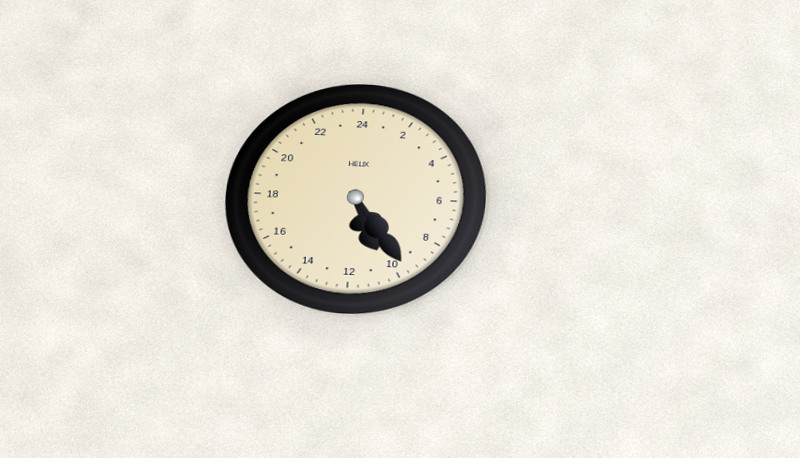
**10:24**
